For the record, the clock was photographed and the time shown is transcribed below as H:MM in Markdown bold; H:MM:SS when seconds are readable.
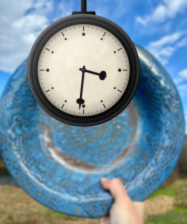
**3:31**
